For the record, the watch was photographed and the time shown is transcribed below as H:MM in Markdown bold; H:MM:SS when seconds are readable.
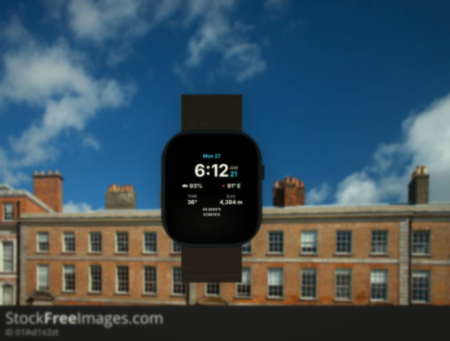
**6:12**
